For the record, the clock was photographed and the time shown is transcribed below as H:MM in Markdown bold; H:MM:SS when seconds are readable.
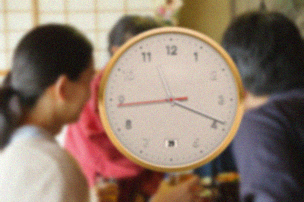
**11:18:44**
